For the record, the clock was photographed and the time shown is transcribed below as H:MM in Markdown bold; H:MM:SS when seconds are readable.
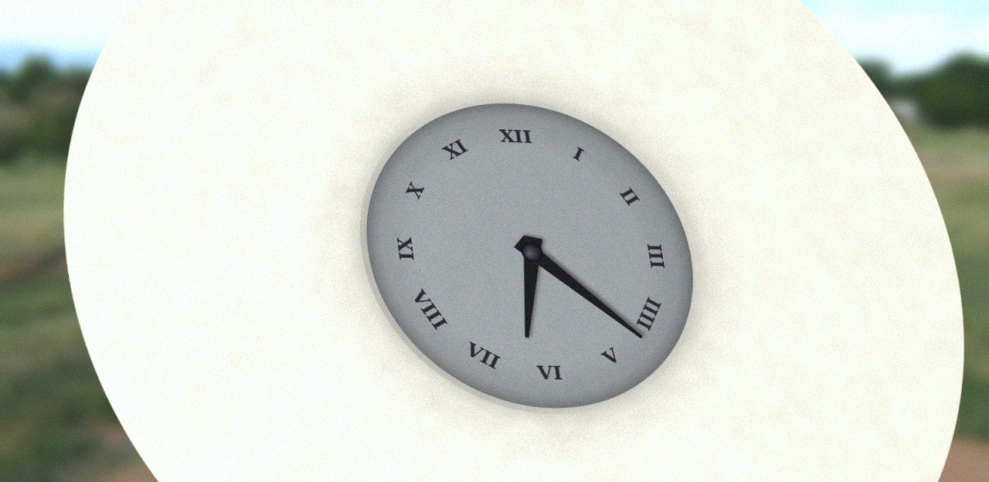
**6:22**
